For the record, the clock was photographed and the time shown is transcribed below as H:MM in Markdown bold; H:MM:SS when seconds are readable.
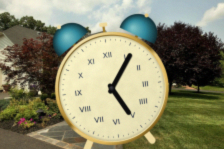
**5:06**
